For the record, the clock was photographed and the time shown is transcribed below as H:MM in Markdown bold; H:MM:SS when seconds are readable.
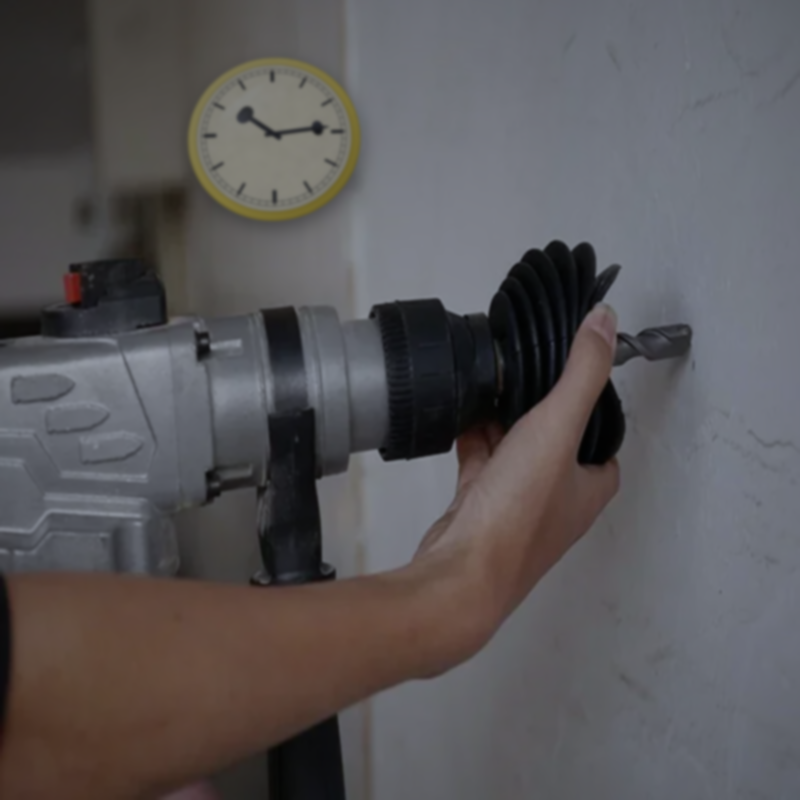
**10:14**
